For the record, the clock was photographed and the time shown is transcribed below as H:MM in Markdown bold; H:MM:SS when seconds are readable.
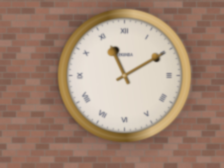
**11:10**
